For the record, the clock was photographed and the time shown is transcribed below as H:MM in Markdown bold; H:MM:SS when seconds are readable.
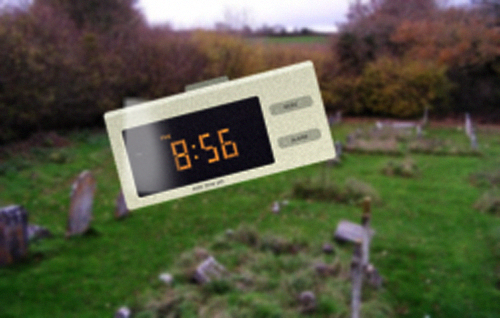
**8:56**
